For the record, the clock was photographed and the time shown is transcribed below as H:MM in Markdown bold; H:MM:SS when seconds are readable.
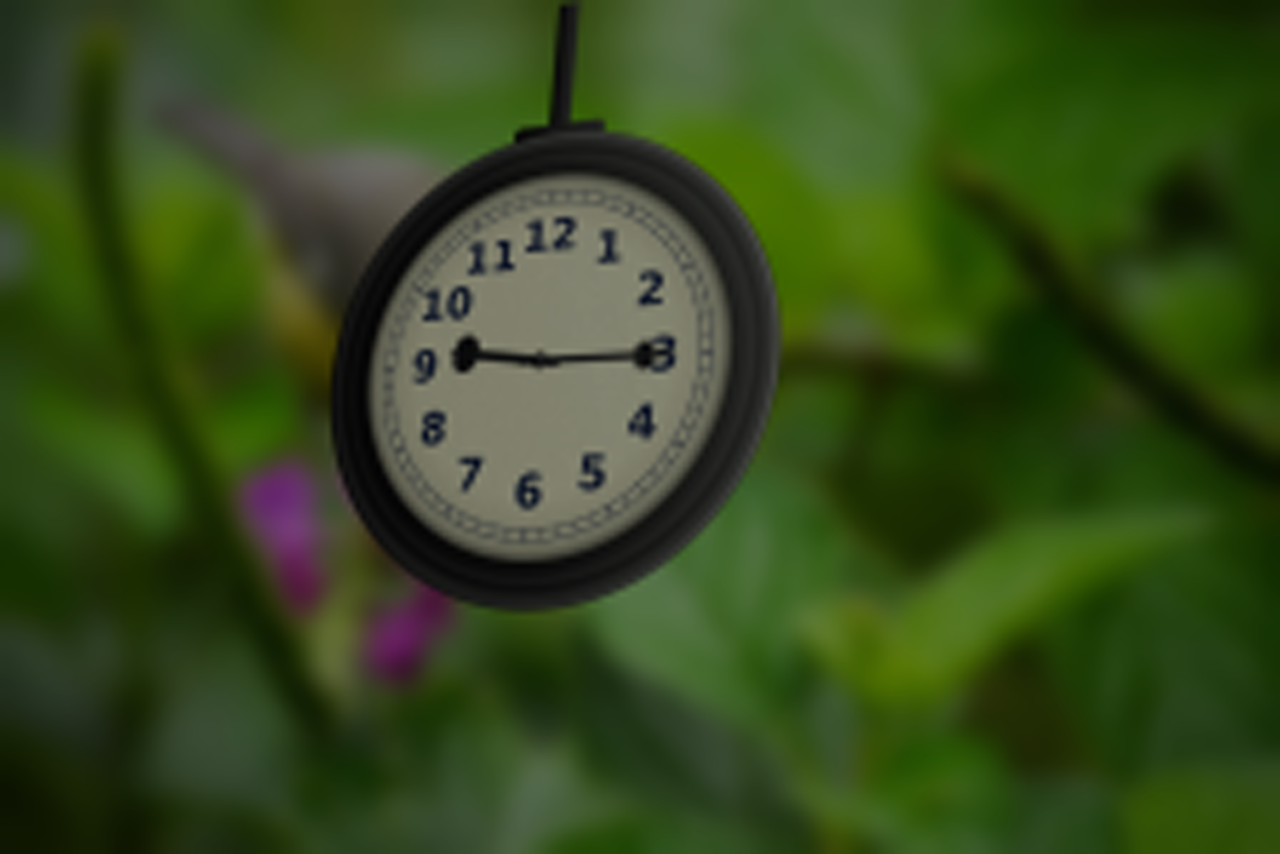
**9:15**
